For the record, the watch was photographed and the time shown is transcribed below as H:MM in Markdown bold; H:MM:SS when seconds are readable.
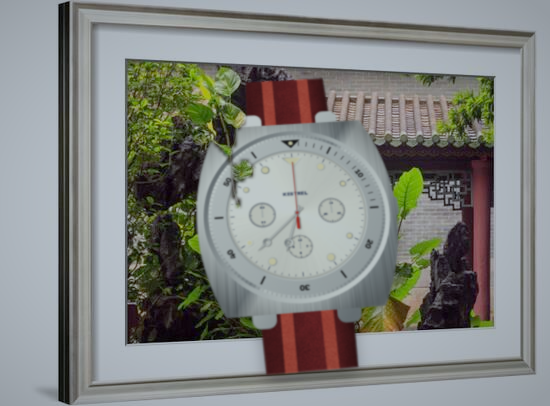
**6:38**
